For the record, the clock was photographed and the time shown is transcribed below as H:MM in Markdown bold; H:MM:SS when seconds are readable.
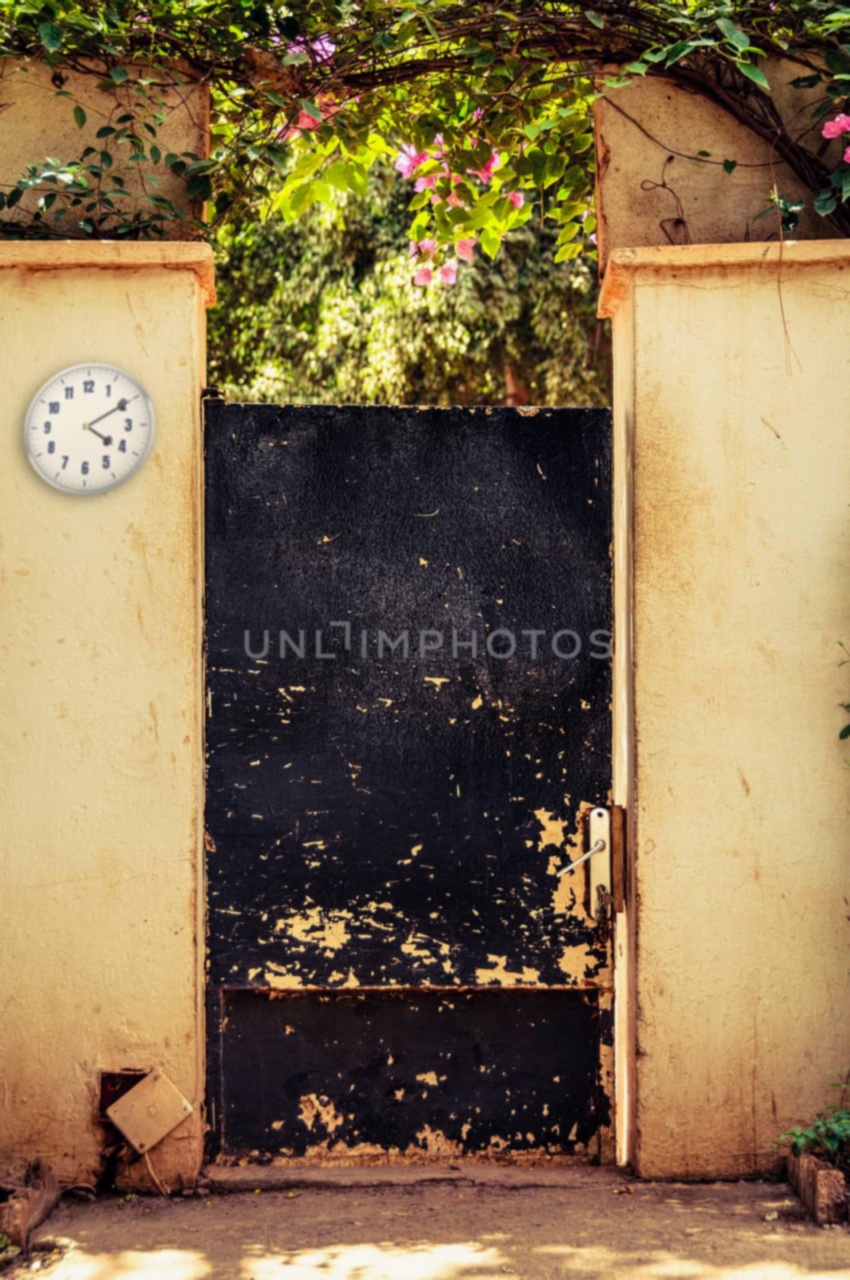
**4:10**
